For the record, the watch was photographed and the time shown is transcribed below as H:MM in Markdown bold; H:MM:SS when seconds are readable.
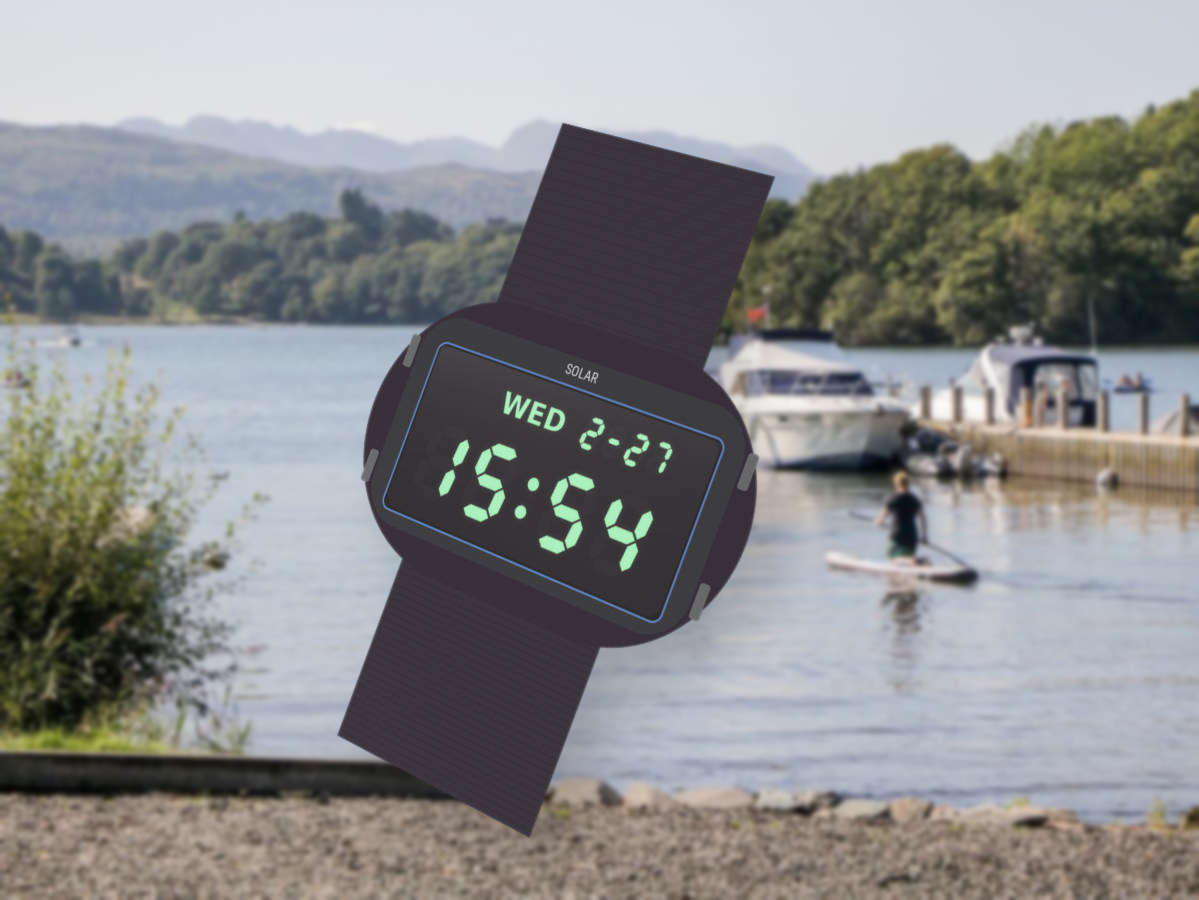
**15:54**
